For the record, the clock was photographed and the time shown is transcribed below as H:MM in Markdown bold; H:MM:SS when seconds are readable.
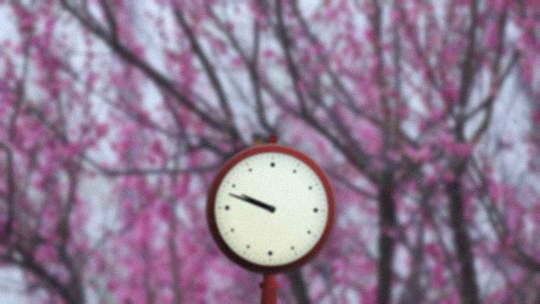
**9:48**
